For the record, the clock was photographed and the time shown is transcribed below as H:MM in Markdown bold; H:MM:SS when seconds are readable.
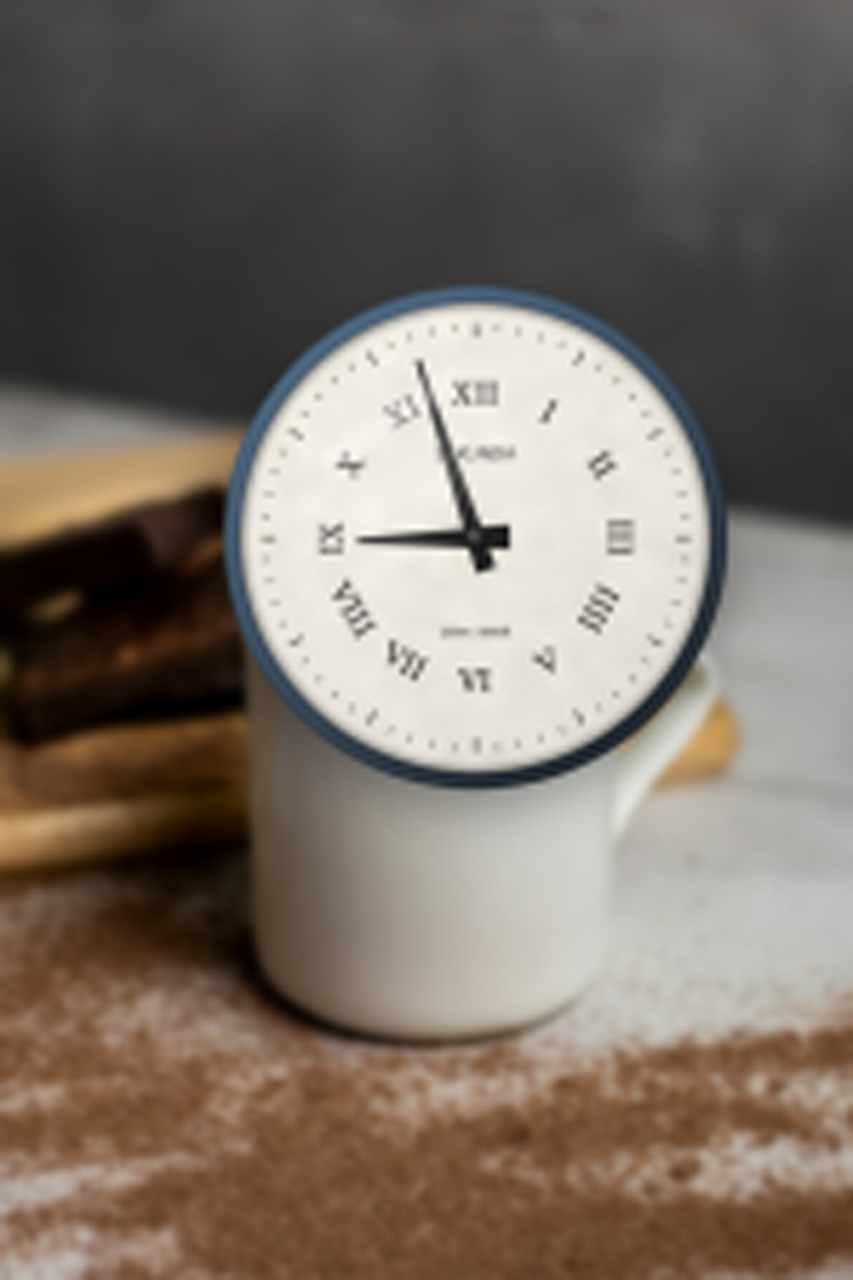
**8:57**
